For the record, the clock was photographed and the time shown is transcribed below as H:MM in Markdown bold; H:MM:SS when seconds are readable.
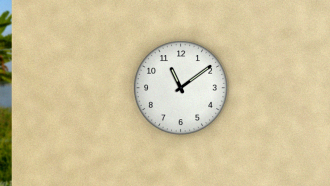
**11:09**
